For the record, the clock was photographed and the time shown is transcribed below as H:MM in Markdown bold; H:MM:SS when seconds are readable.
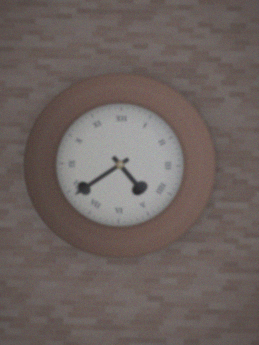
**4:39**
